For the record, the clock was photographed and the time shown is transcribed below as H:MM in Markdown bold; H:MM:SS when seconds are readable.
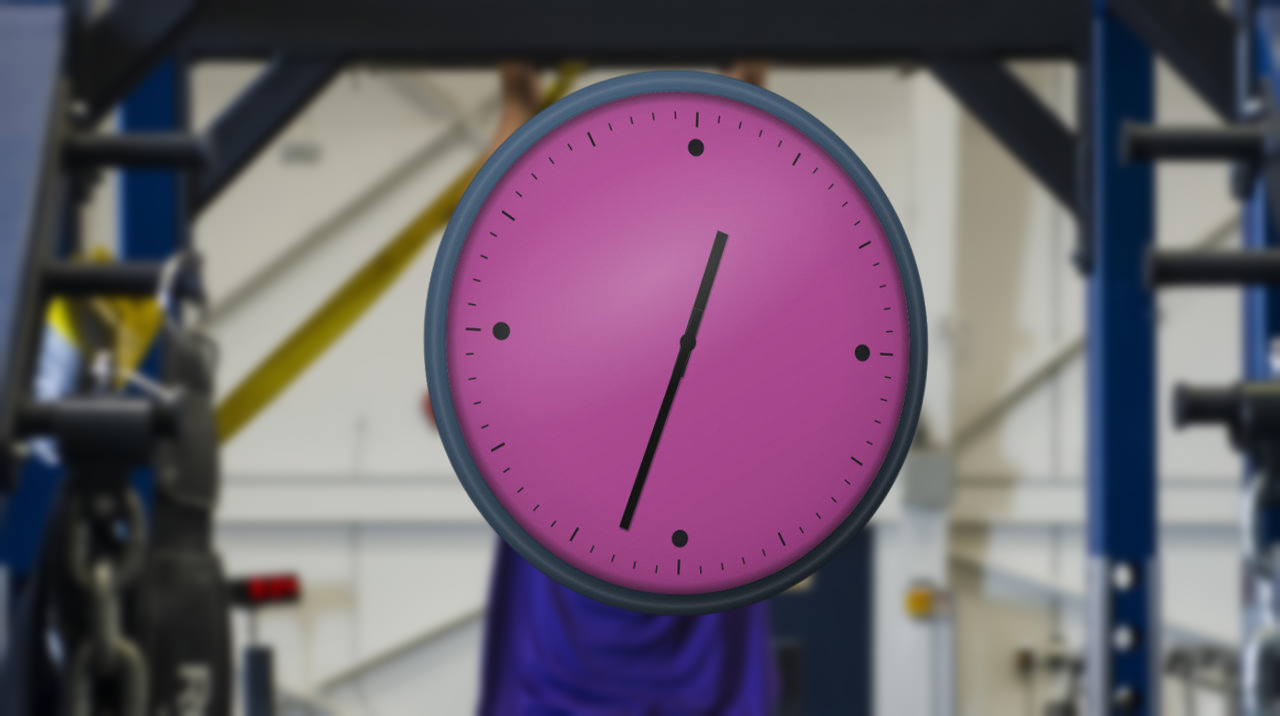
**12:33**
